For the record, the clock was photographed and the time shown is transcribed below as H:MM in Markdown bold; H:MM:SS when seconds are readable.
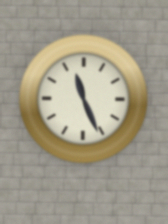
**11:26**
